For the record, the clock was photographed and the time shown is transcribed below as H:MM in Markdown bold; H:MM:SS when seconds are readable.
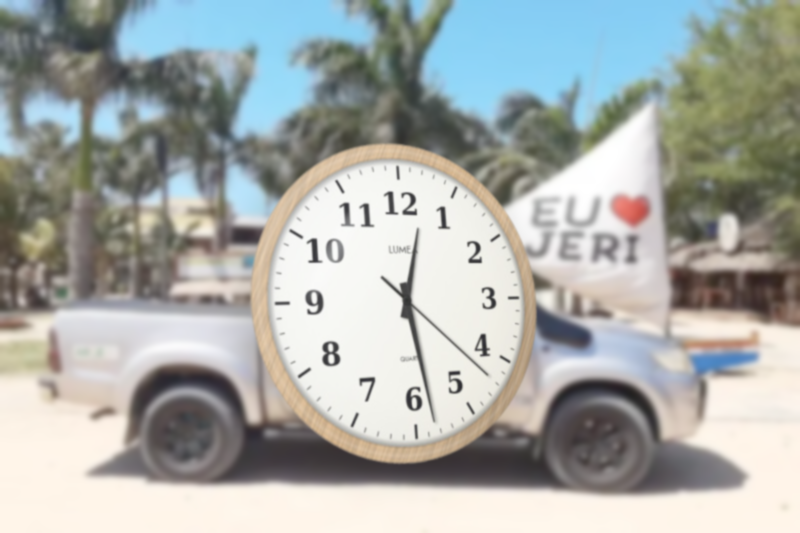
**12:28:22**
